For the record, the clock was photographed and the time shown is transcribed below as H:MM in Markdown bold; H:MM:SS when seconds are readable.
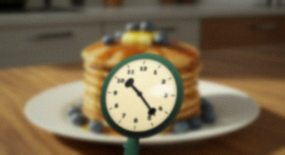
**10:23**
